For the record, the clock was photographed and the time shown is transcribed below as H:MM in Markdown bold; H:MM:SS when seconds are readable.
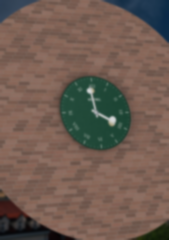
**3:59**
